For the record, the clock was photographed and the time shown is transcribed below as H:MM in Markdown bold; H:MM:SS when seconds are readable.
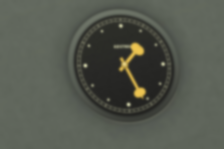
**1:26**
